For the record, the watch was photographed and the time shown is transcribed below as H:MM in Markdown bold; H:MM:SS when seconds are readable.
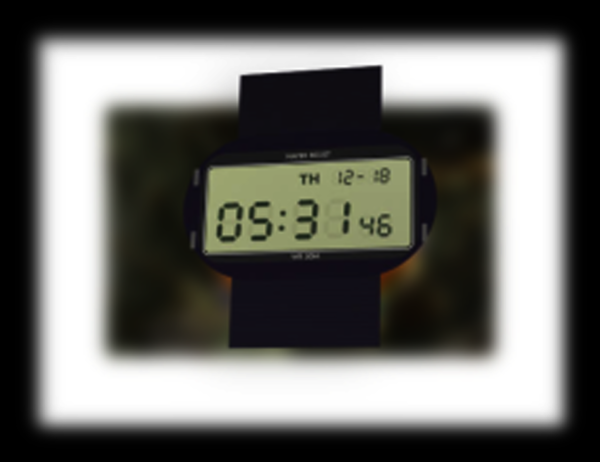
**5:31:46**
